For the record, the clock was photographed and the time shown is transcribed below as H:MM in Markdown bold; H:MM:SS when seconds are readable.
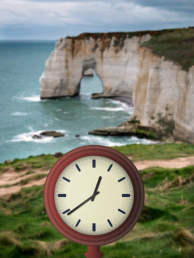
**12:39**
